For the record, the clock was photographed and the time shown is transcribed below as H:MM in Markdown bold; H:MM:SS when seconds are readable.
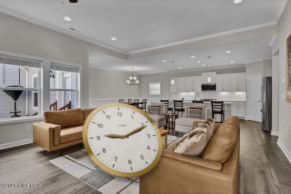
**9:11**
